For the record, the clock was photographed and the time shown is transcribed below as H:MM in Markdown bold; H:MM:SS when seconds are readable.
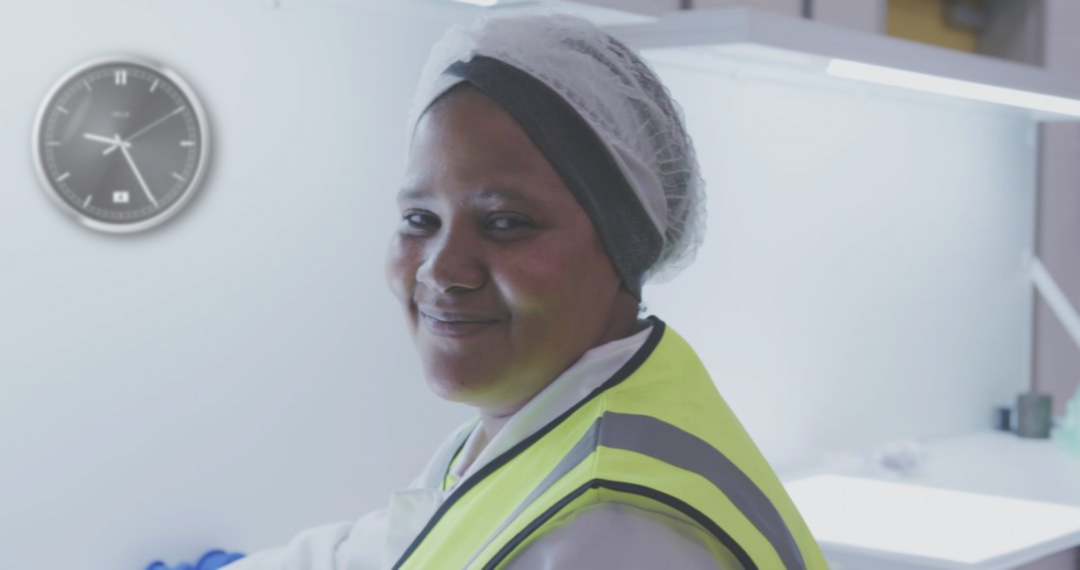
**9:25:10**
